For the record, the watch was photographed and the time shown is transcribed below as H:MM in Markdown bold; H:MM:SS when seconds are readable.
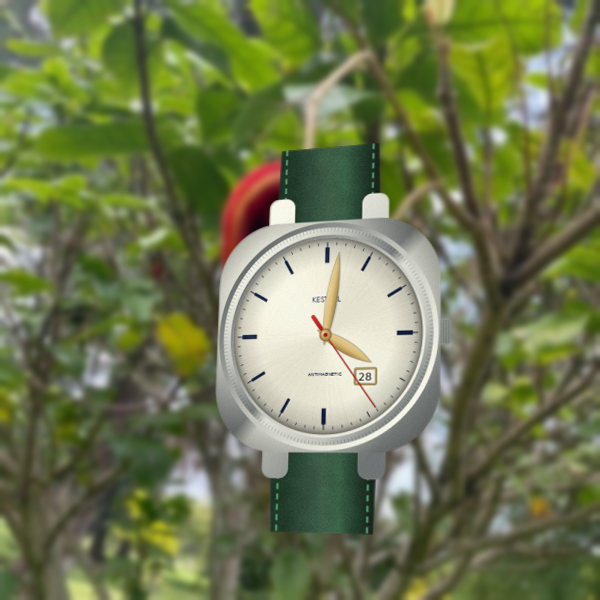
**4:01:24**
